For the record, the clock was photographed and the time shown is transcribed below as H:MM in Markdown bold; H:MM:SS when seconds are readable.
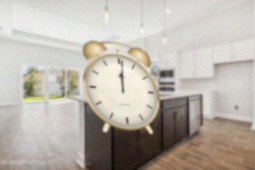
**12:01**
